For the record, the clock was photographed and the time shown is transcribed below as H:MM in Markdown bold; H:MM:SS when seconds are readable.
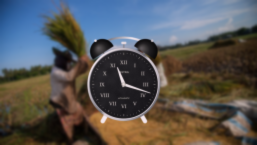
**11:18**
